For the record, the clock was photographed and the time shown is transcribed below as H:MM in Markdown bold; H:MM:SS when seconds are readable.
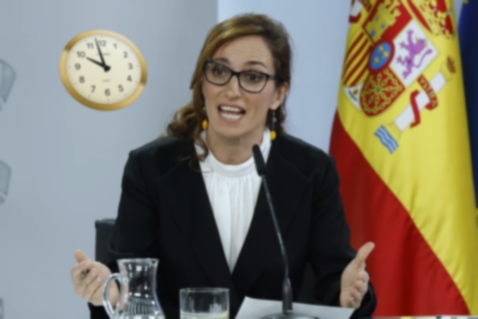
**9:58**
